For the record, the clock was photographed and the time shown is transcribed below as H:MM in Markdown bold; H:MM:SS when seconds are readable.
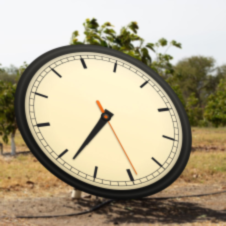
**7:38:29**
